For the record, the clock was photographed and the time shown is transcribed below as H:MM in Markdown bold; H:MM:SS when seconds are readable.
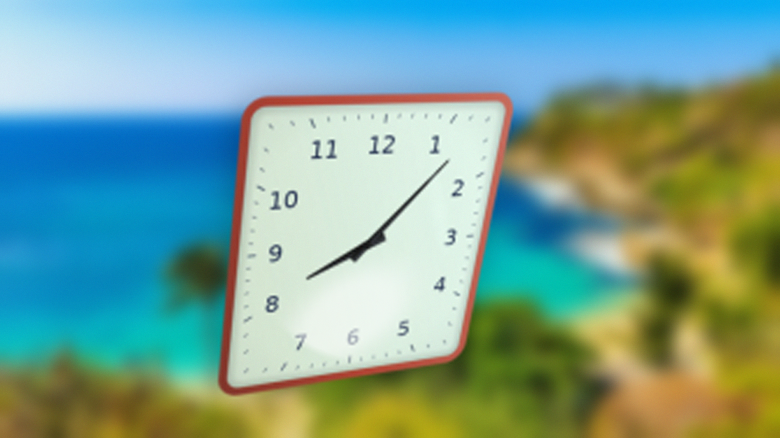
**8:07**
